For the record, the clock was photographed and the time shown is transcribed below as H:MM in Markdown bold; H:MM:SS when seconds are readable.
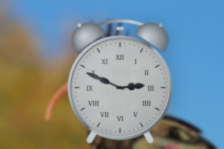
**2:49**
